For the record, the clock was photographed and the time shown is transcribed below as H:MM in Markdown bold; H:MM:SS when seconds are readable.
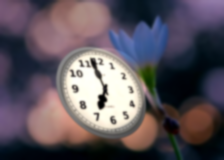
**6:58**
